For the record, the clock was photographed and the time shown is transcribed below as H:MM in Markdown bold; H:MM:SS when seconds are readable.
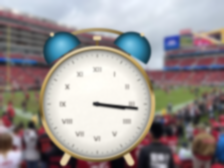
**3:16**
